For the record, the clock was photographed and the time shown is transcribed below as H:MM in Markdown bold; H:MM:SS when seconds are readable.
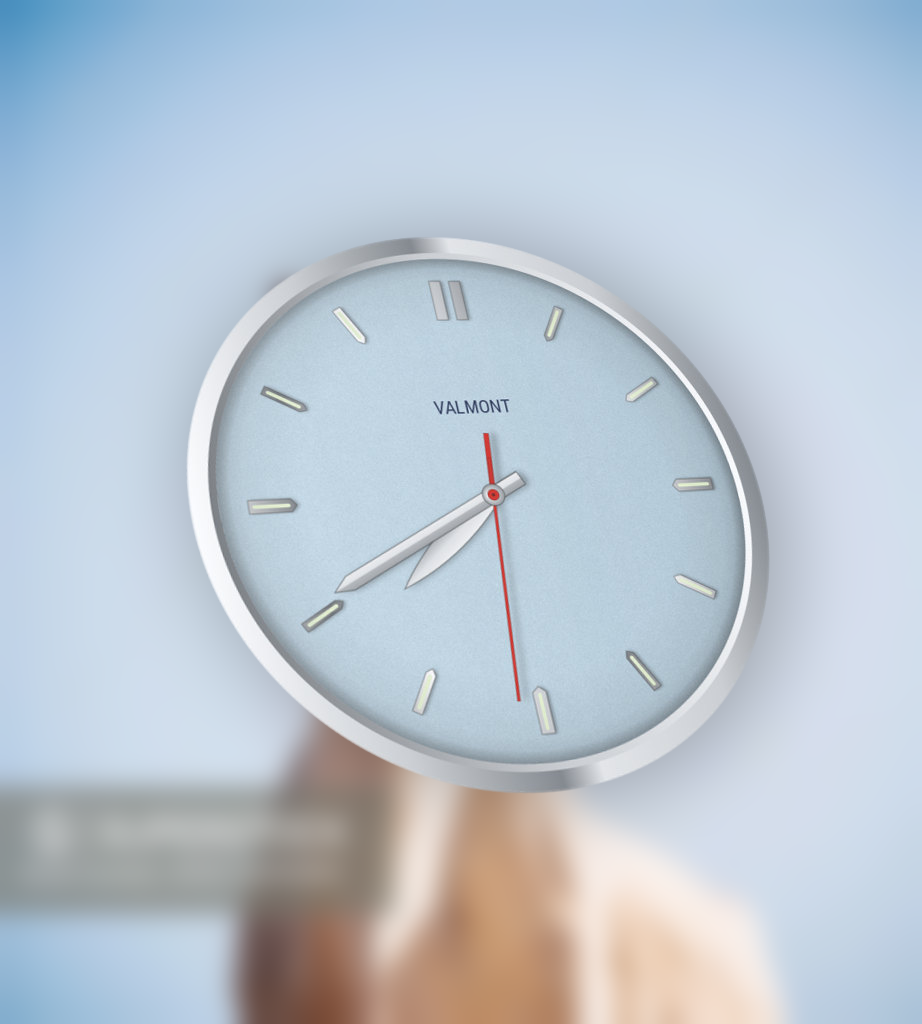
**7:40:31**
